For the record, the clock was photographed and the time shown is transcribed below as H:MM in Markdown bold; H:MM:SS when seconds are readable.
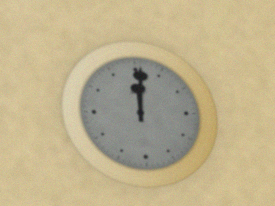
**12:01**
